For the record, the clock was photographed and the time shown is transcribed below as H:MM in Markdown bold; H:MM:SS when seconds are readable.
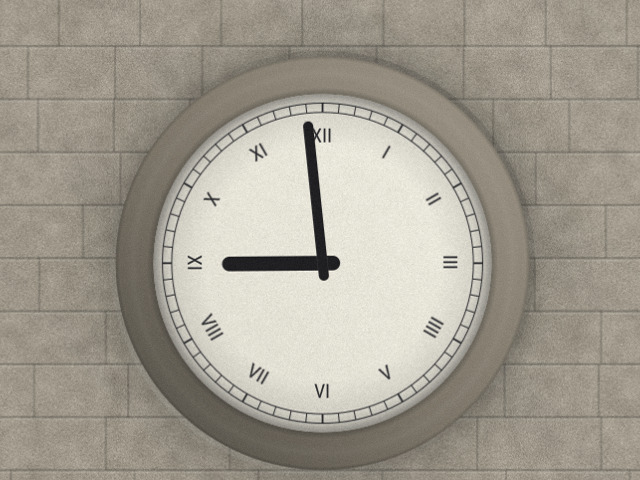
**8:59**
